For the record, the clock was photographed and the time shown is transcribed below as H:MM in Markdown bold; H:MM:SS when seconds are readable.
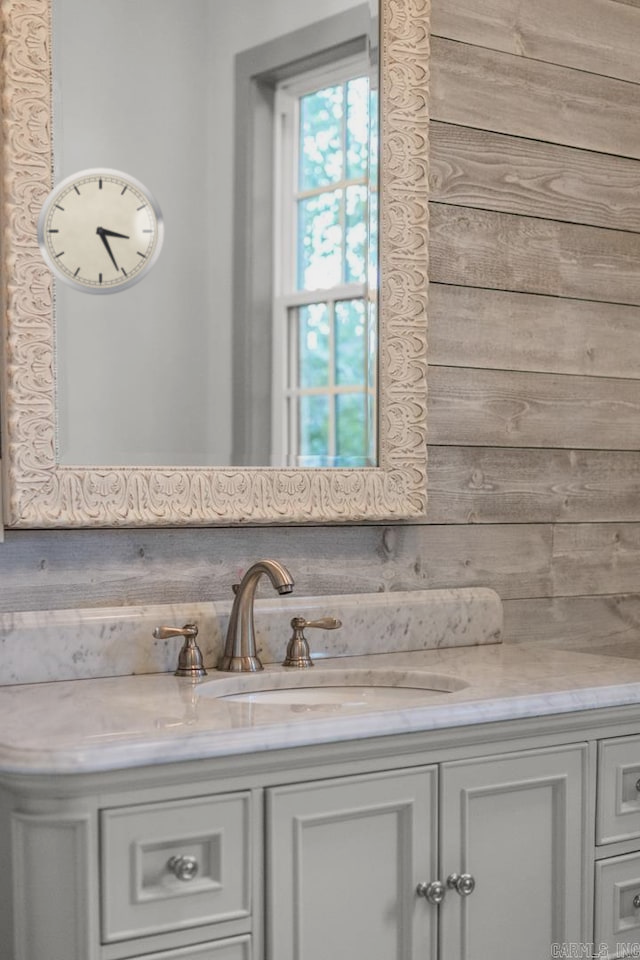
**3:26**
